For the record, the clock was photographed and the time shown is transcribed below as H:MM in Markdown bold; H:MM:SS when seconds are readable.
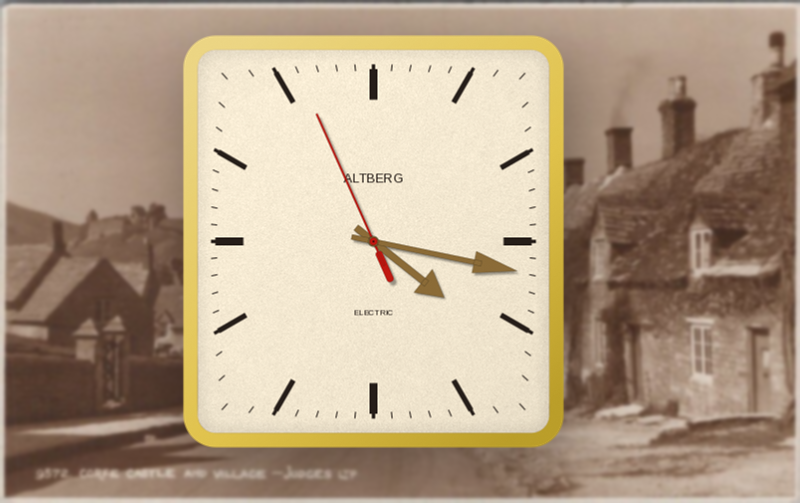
**4:16:56**
